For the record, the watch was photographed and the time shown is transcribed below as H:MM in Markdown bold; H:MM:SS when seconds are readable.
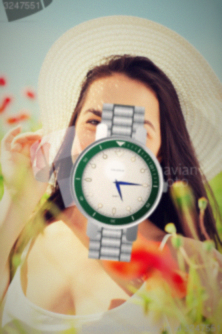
**5:15**
